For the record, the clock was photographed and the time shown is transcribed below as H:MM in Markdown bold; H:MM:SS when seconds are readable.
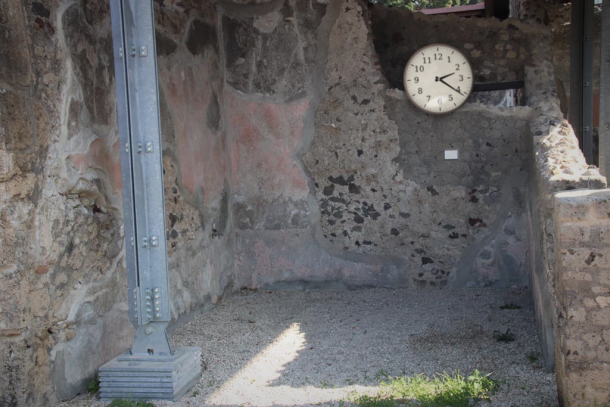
**2:21**
